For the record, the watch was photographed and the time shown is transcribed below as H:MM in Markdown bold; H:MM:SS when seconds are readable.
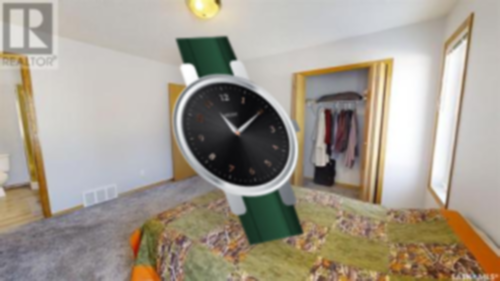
**11:10**
